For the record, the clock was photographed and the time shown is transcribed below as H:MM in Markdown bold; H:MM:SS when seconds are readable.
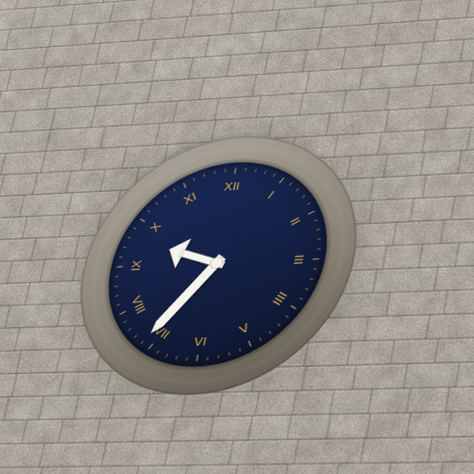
**9:36**
